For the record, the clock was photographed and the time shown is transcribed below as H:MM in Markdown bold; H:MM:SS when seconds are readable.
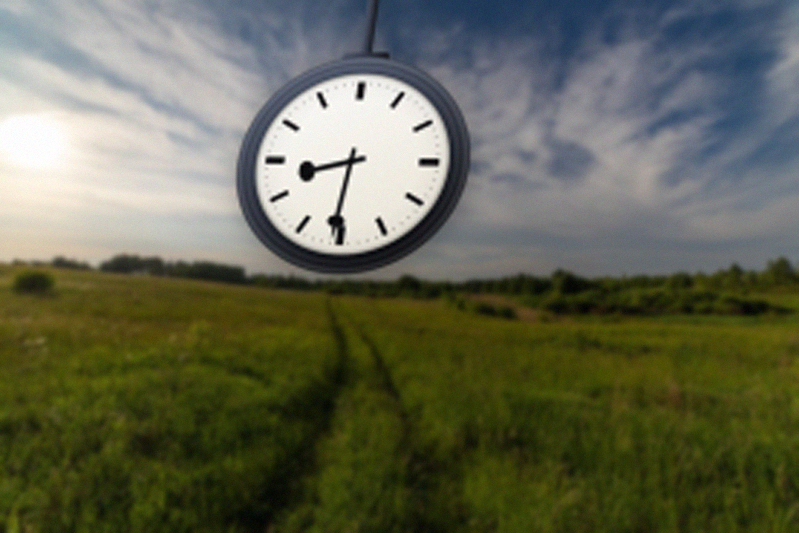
**8:31**
